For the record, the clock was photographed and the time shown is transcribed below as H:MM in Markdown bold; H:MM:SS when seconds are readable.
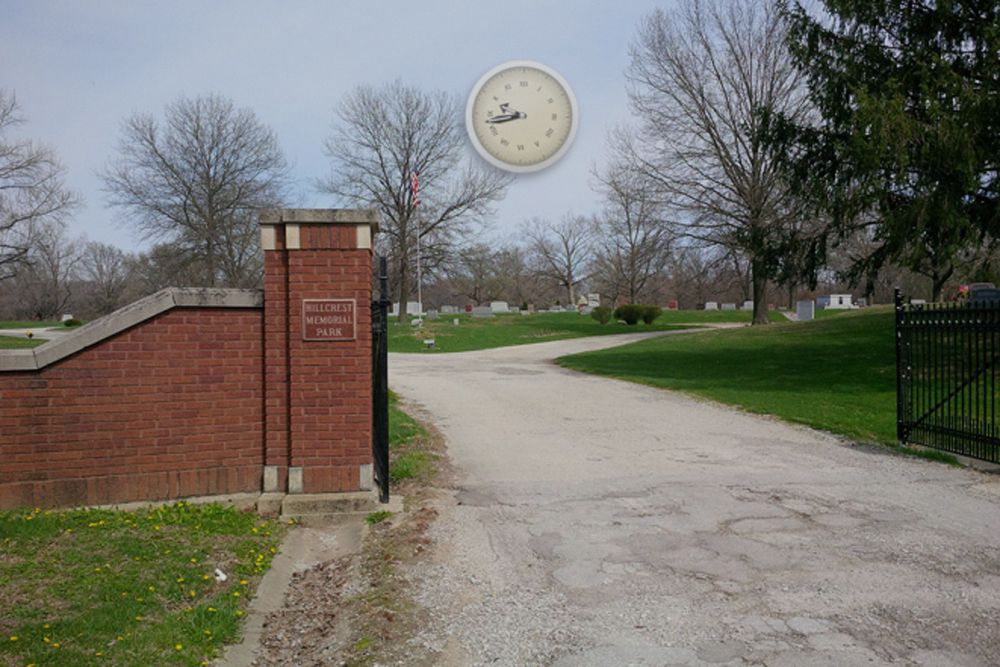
**9:43**
